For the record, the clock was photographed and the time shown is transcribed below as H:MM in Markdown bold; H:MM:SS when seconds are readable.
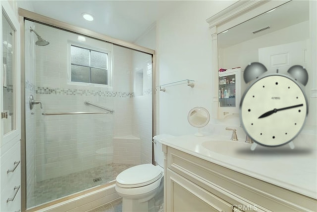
**8:13**
